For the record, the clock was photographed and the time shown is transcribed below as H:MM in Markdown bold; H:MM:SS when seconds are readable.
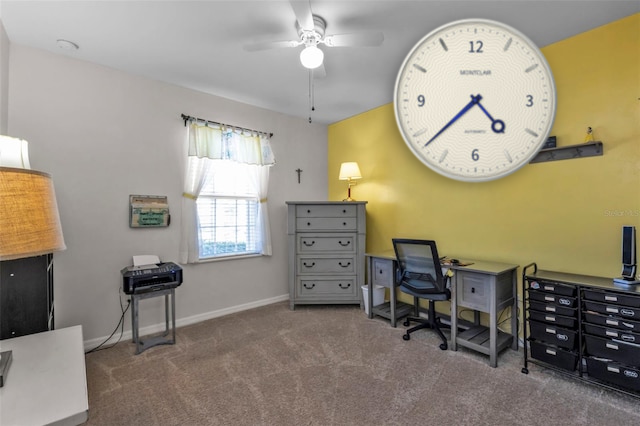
**4:38**
